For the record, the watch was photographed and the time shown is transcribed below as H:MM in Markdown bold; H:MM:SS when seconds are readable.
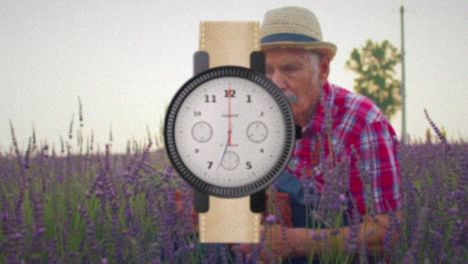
**6:33**
